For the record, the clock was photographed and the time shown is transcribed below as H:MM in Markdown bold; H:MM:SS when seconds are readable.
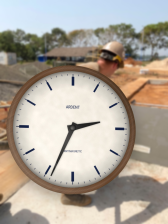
**2:34**
